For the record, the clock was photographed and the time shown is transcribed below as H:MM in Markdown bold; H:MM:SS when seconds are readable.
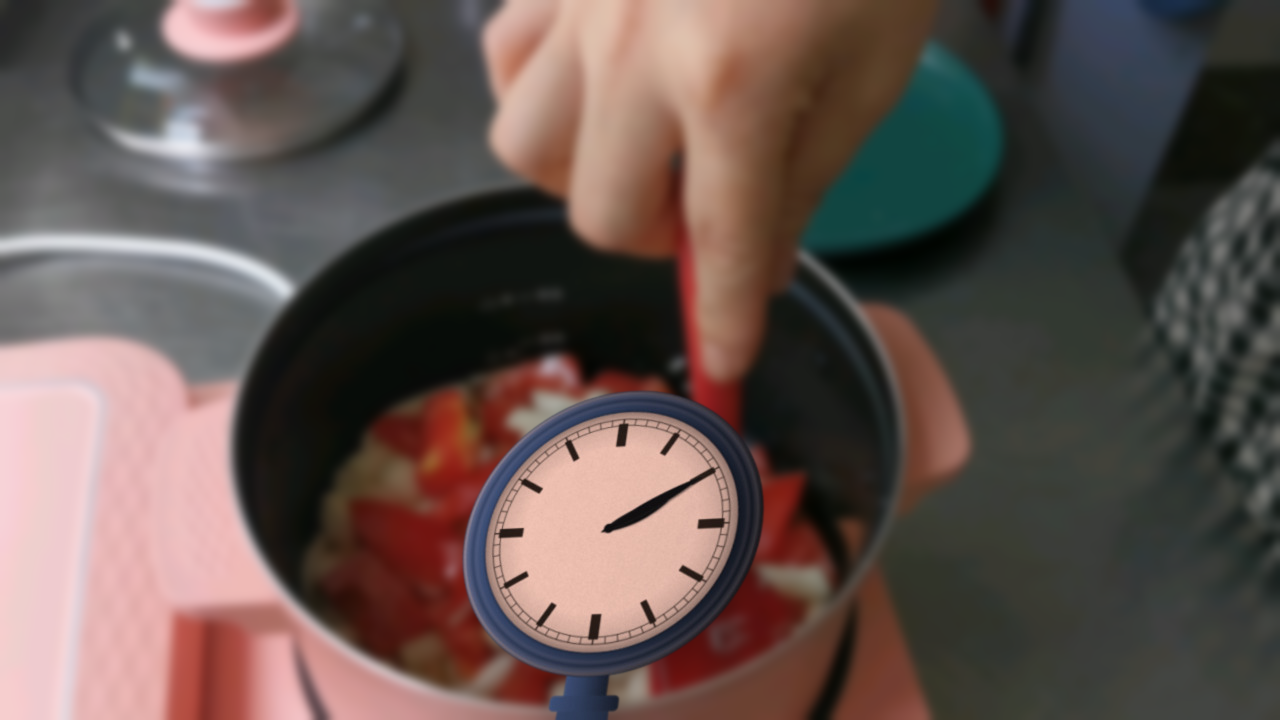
**2:10**
